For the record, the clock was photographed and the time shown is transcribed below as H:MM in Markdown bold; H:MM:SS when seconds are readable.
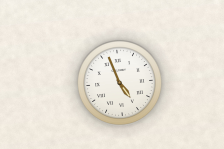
**4:57**
